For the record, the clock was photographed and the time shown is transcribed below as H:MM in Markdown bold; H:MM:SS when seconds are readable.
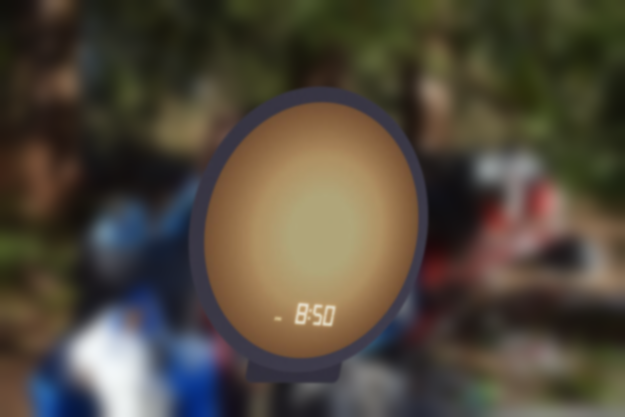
**8:50**
